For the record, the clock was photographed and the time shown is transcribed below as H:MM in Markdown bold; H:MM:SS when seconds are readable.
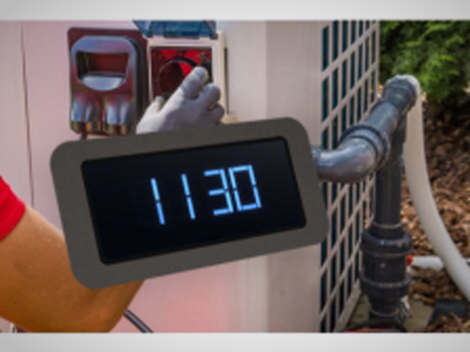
**11:30**
